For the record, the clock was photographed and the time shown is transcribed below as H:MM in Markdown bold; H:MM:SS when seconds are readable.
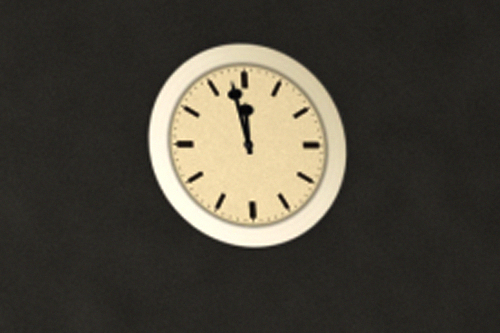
**11:58**
